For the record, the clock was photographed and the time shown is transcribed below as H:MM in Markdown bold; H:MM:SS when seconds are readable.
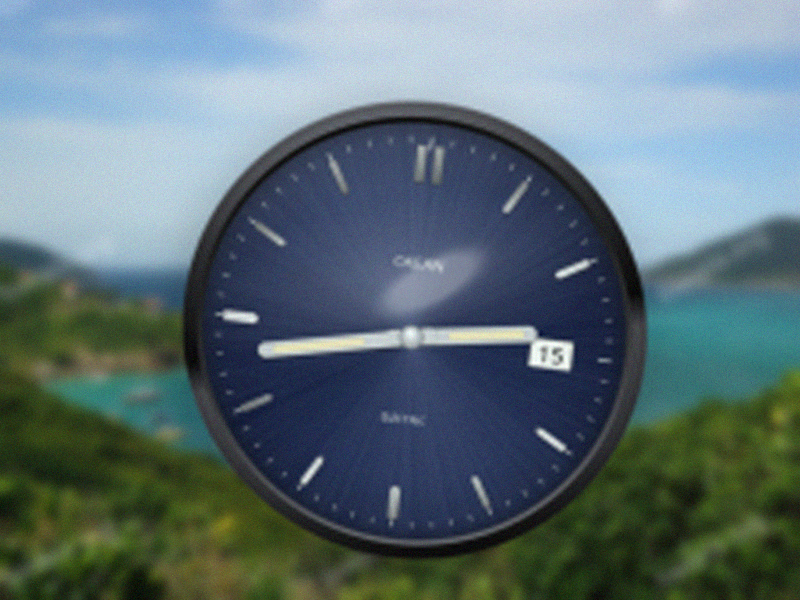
**2:43**
